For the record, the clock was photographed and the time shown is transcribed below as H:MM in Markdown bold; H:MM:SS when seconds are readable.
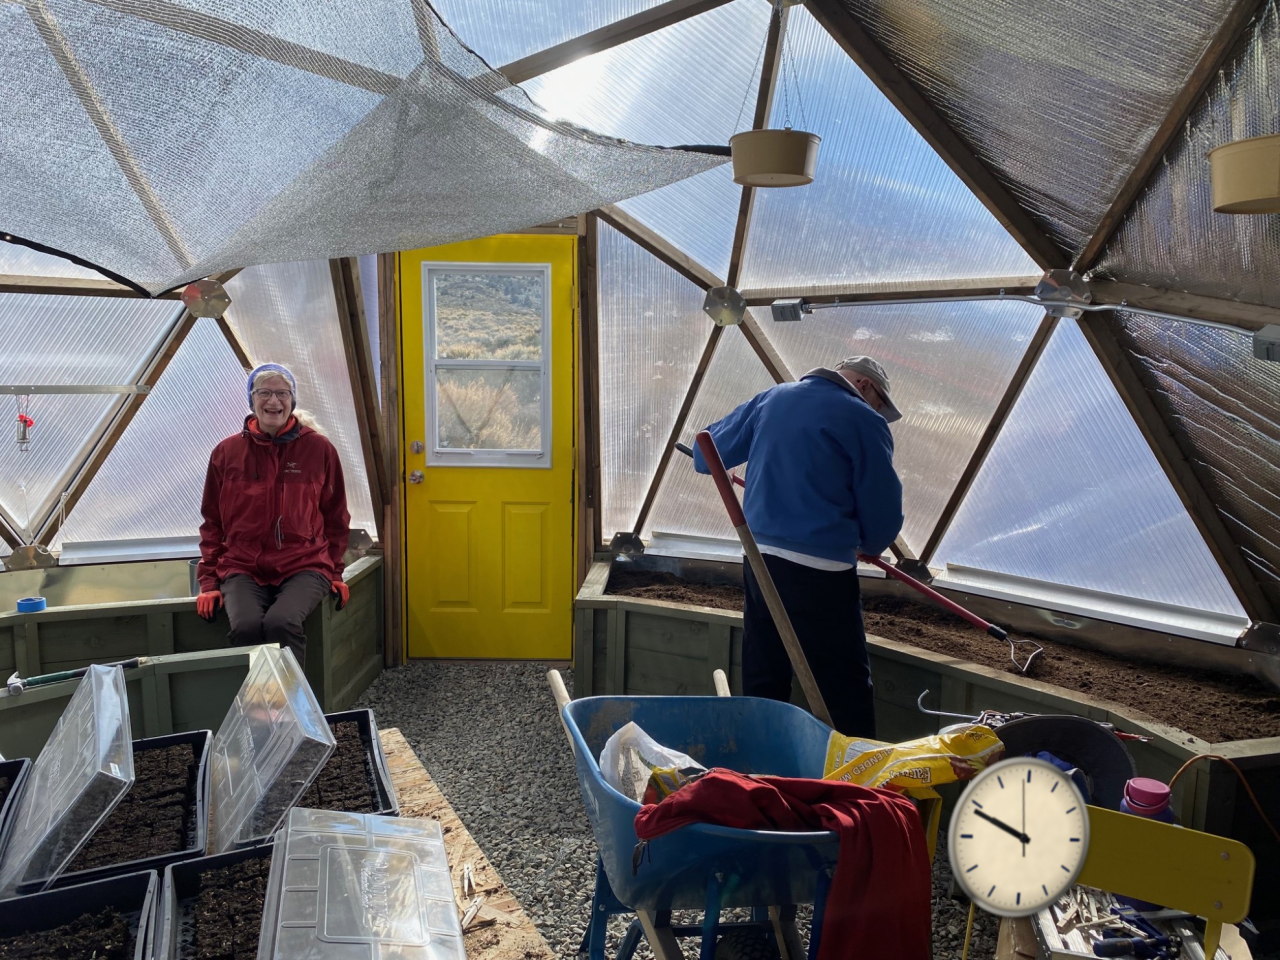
**9:48:59**
